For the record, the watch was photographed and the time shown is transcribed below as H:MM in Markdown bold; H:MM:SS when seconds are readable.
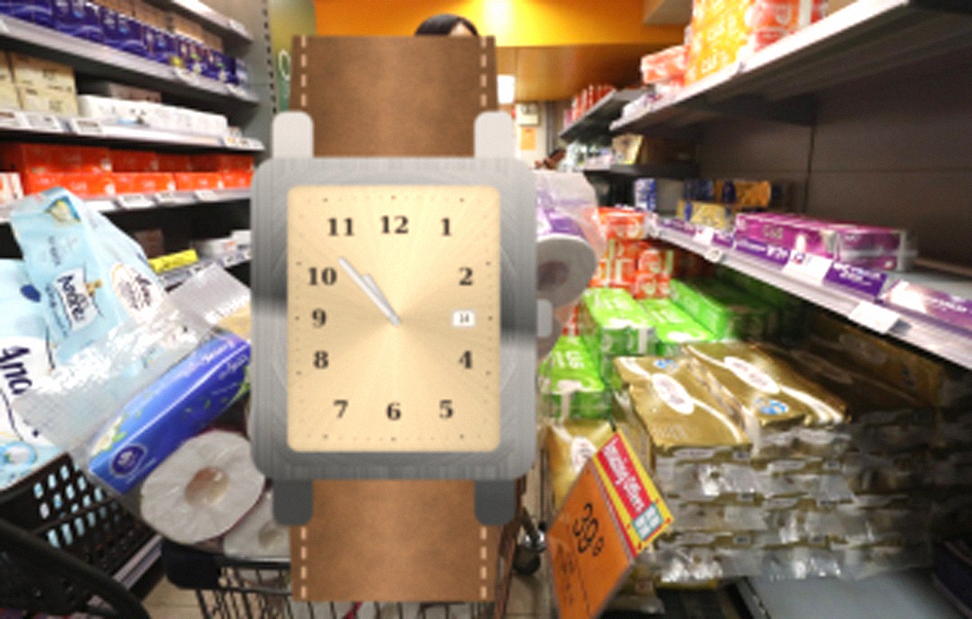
**10:53**
